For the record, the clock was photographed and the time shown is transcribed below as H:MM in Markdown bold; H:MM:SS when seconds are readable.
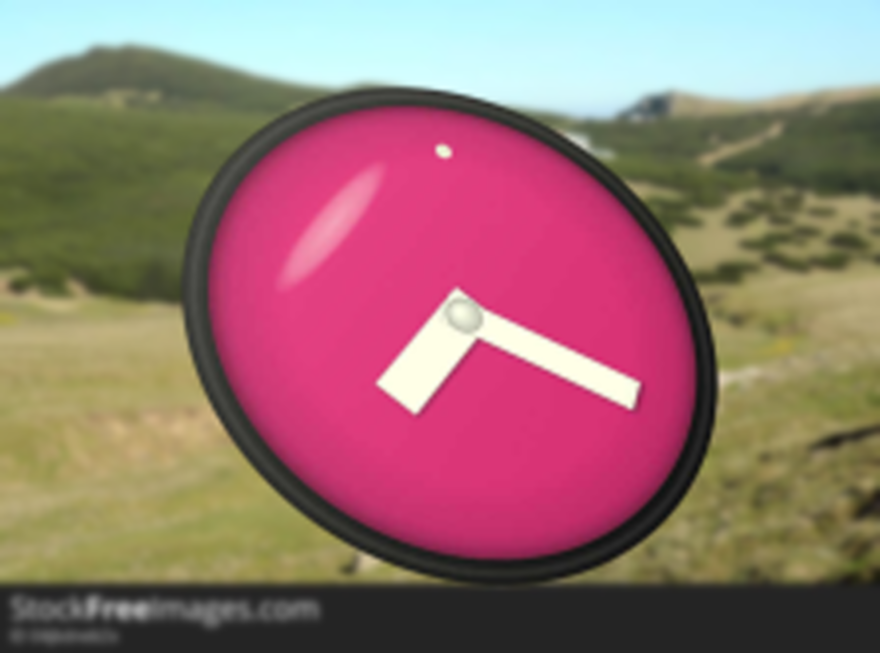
**7:19**
